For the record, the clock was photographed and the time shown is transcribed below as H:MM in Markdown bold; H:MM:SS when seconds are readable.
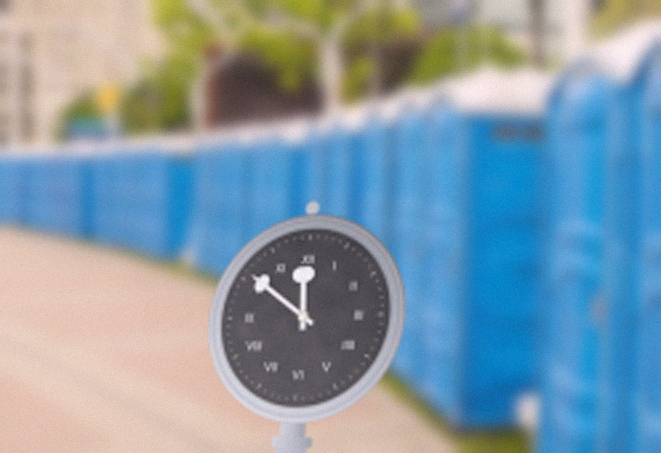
**11:51**
